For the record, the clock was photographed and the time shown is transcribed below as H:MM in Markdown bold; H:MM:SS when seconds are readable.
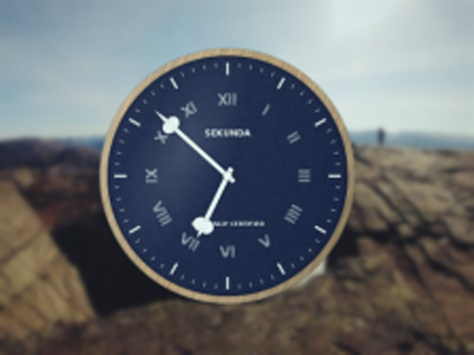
**6:52**
